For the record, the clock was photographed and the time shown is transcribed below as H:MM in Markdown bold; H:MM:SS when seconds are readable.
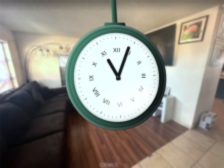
**11:04**
